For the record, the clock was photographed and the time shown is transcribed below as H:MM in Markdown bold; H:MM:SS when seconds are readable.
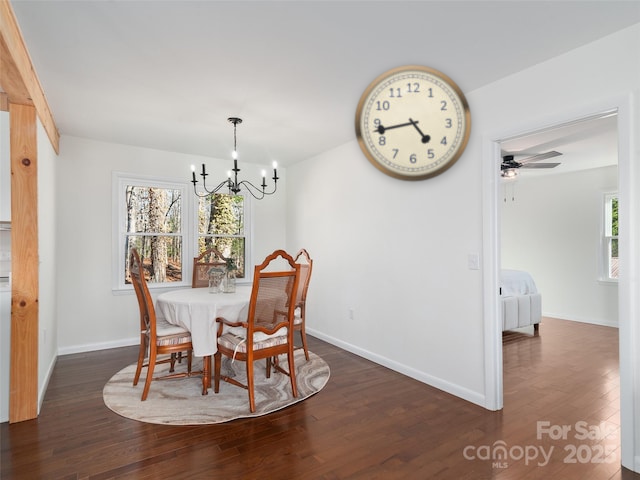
**4:43**
